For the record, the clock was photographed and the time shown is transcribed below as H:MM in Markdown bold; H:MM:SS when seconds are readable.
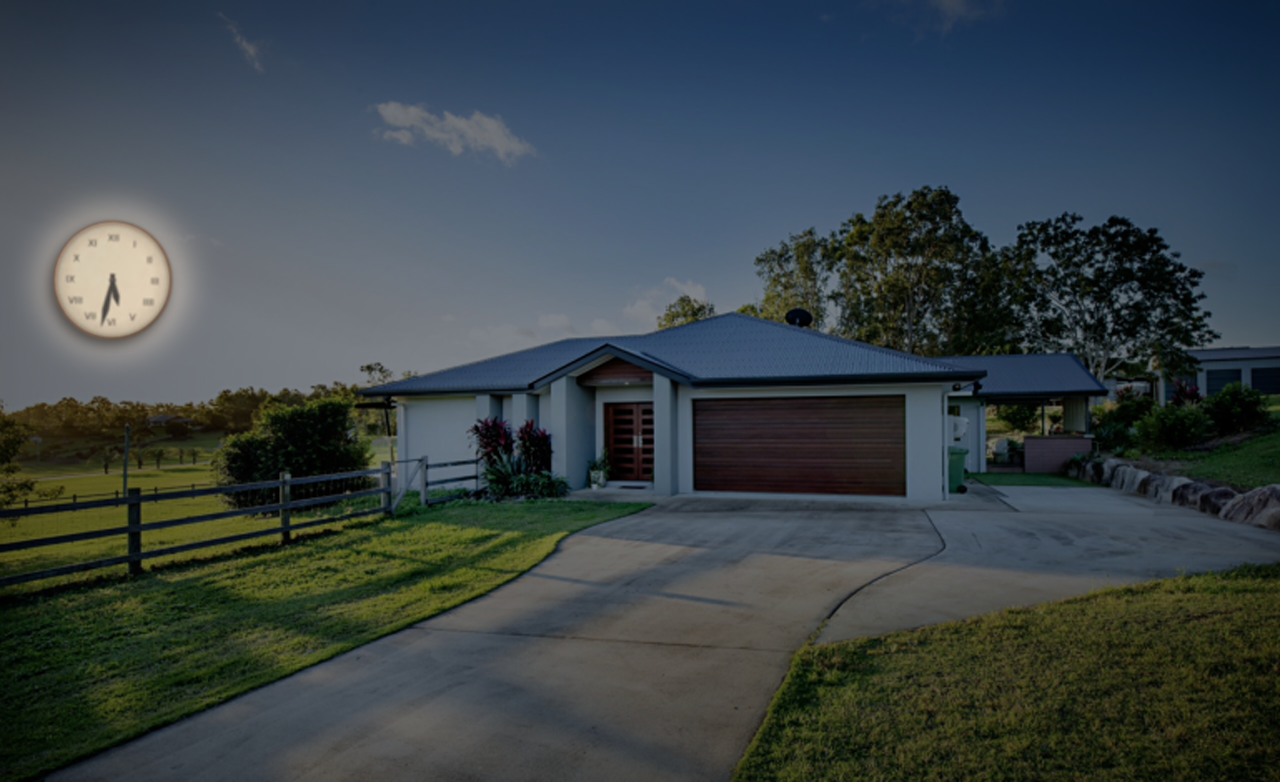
**5:32**
